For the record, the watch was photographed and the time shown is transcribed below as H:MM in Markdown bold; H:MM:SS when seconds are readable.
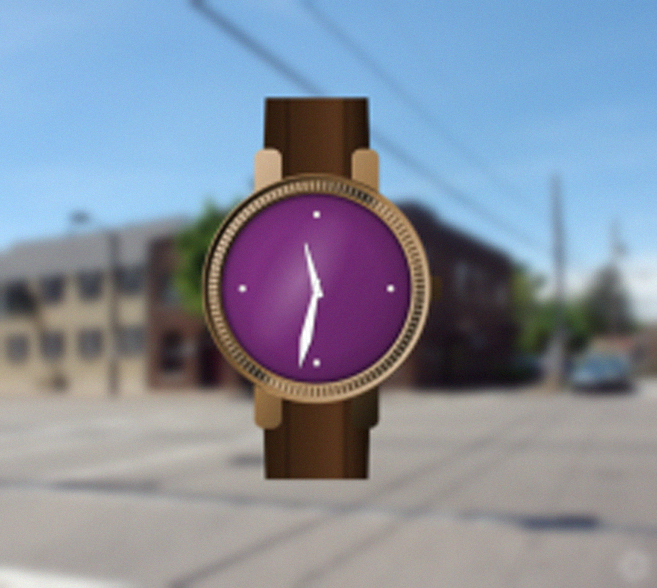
**11:32**
